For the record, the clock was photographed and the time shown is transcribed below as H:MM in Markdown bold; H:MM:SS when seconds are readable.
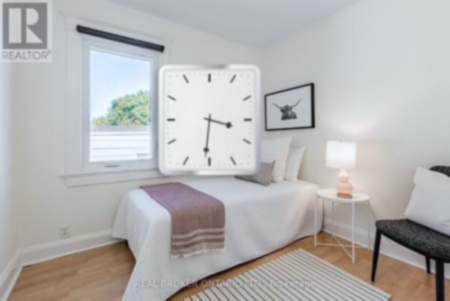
**3:31**
